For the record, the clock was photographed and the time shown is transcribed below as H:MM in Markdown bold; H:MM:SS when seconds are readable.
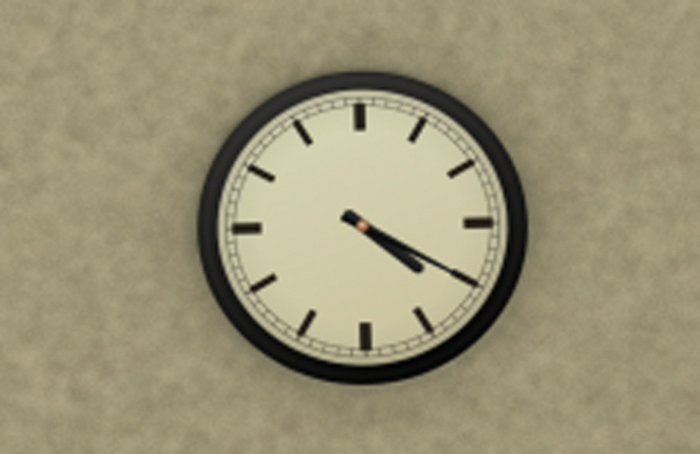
**4:20**
